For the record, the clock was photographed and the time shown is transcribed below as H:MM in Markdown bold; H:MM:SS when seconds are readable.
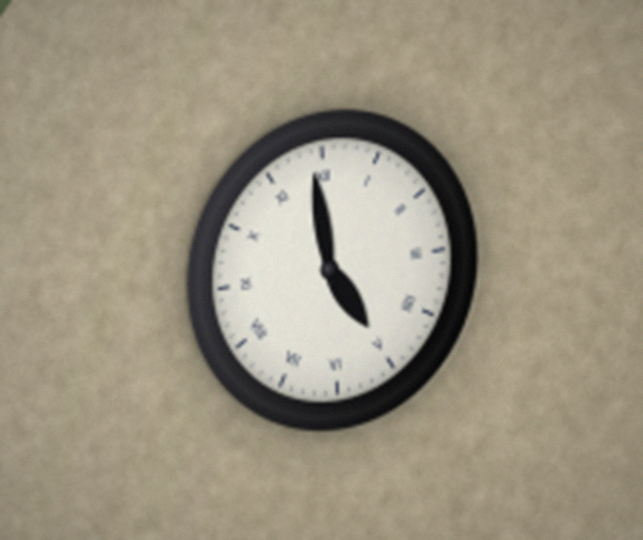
**4:59**
